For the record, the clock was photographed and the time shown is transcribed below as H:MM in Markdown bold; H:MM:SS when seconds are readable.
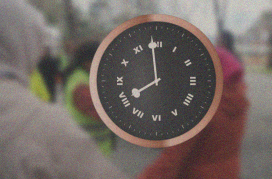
**7:59**
